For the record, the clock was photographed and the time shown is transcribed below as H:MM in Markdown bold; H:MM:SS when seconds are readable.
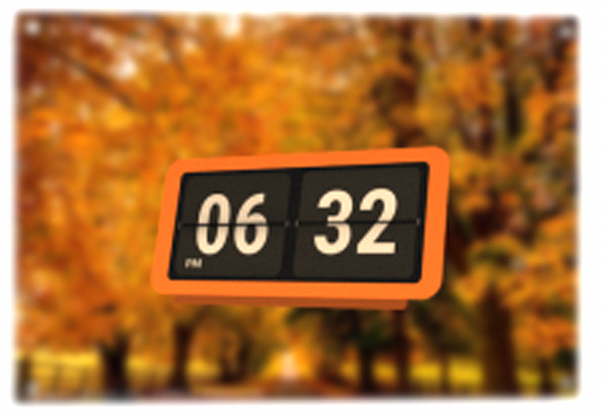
**6:32**
